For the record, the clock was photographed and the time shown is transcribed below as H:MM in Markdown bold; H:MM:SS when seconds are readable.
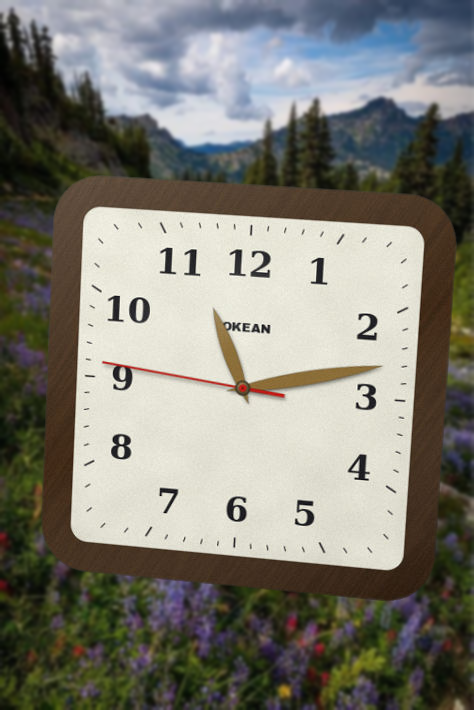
**11:12:46**
